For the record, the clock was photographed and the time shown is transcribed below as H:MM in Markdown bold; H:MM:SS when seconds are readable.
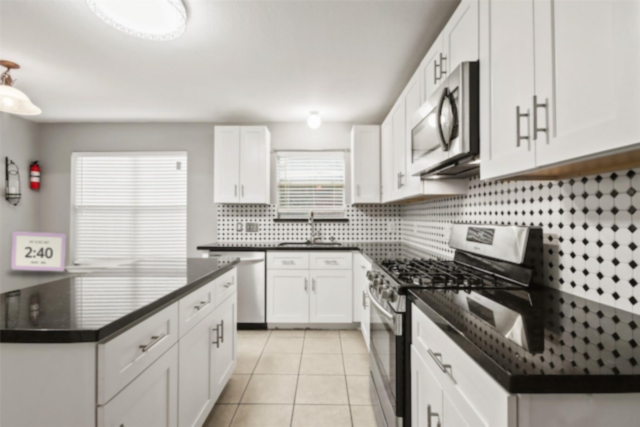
**2:40**
